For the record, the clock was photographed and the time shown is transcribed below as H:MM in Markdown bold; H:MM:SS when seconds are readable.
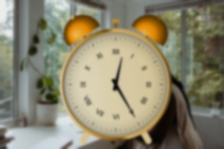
**12:25**
